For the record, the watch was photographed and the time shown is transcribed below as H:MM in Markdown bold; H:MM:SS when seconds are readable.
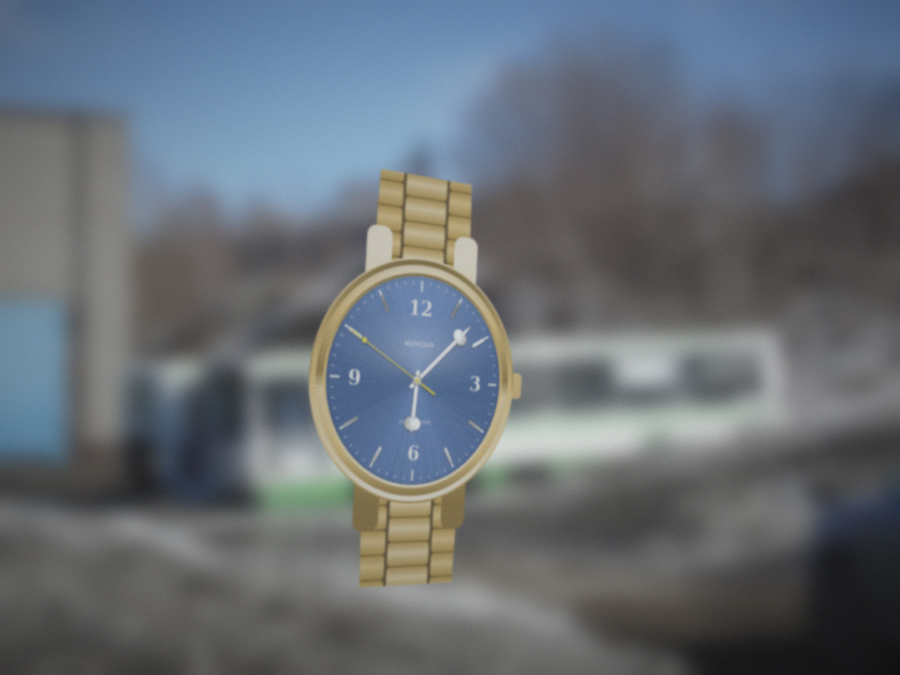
**6:07:50**
